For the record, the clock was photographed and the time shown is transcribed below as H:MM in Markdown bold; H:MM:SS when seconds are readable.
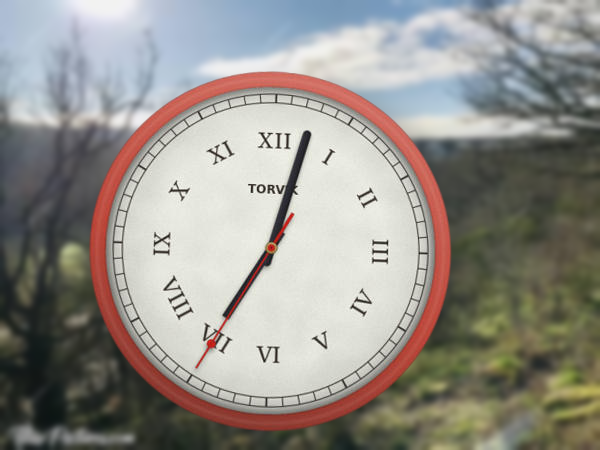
**7:02:35**
